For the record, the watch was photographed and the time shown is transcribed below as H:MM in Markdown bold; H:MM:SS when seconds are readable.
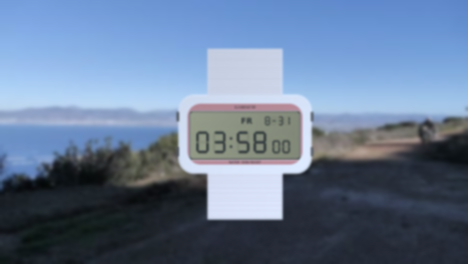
**3:58:00**
